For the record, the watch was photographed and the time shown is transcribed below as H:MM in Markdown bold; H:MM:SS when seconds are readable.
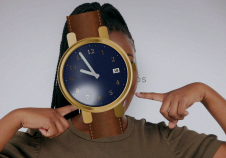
**9:56**
